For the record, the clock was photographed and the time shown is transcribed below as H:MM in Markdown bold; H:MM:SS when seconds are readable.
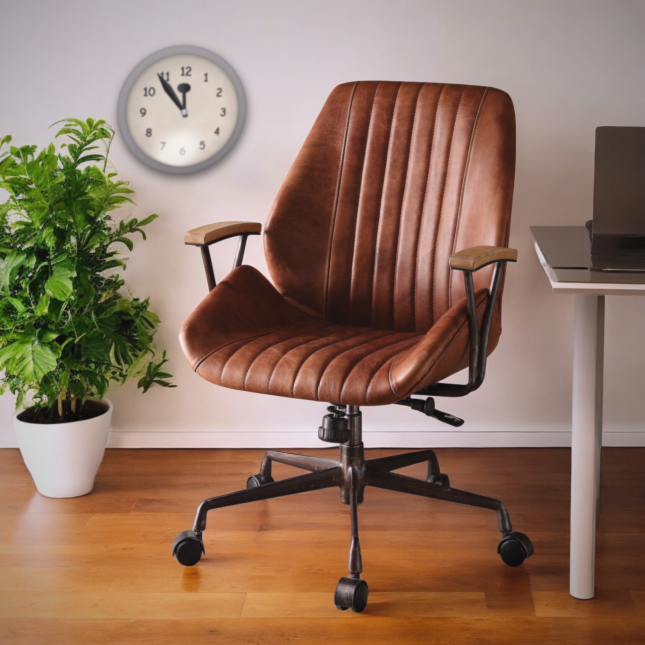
**11:54**
